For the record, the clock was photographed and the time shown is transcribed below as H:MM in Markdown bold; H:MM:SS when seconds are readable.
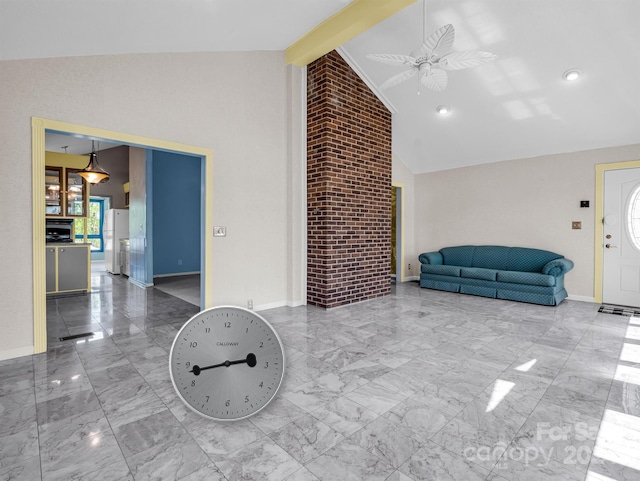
**2:43**
